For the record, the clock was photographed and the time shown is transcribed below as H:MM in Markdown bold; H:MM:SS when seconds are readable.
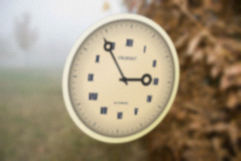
**2:54**
